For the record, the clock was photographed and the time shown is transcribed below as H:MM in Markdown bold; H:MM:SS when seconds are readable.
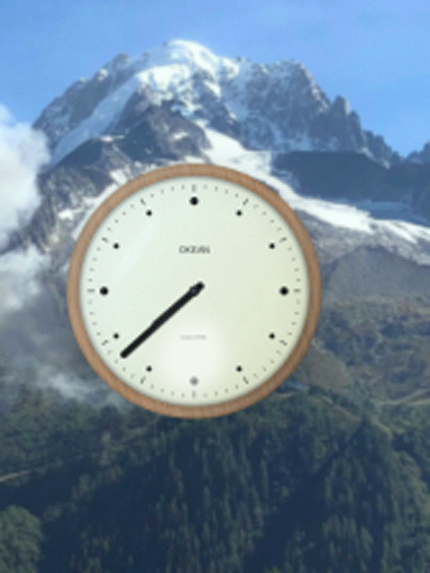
**7:38**
